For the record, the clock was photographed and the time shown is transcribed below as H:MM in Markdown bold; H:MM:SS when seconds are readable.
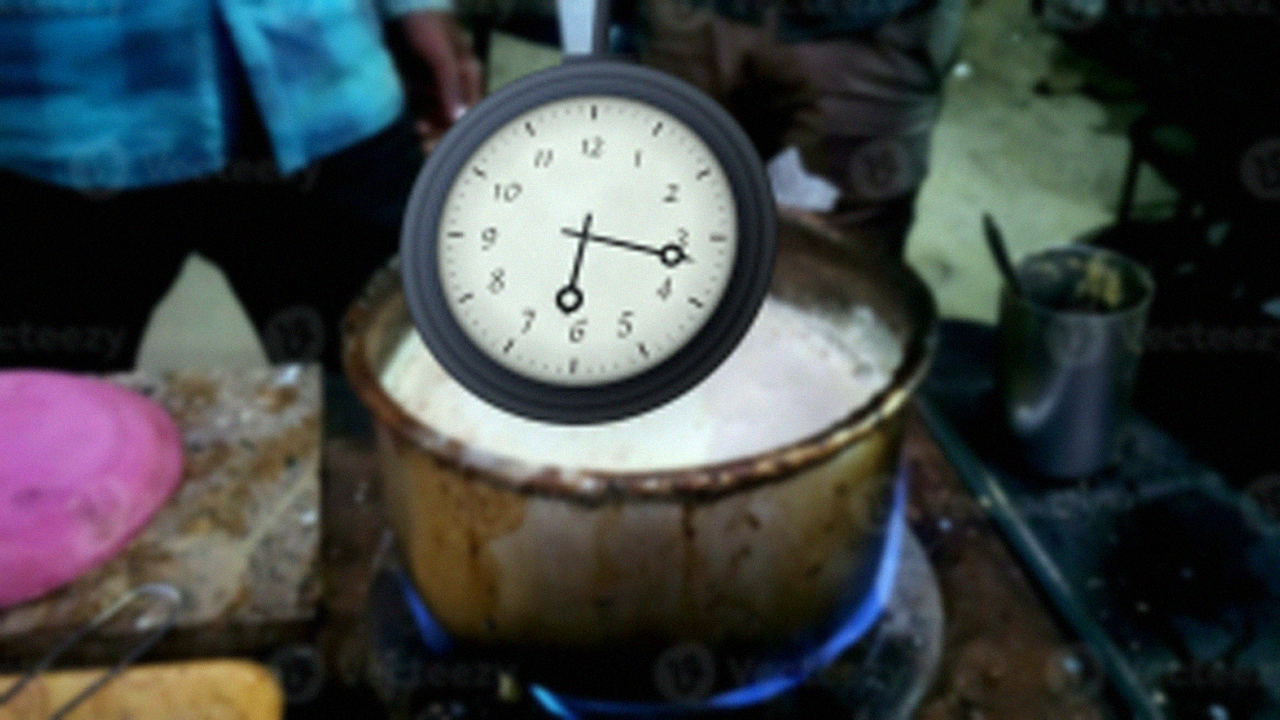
**6:17**
